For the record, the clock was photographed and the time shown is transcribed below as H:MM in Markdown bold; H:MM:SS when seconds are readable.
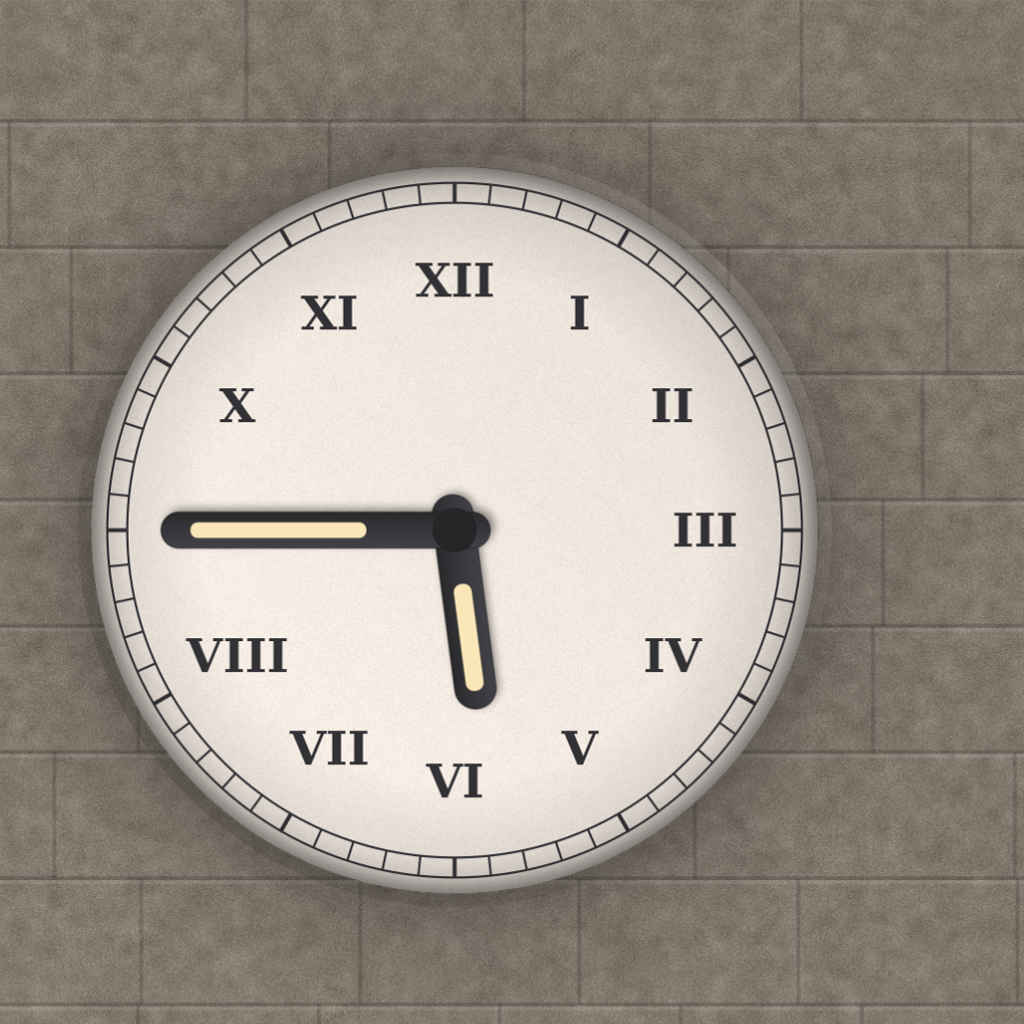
**5:45**
